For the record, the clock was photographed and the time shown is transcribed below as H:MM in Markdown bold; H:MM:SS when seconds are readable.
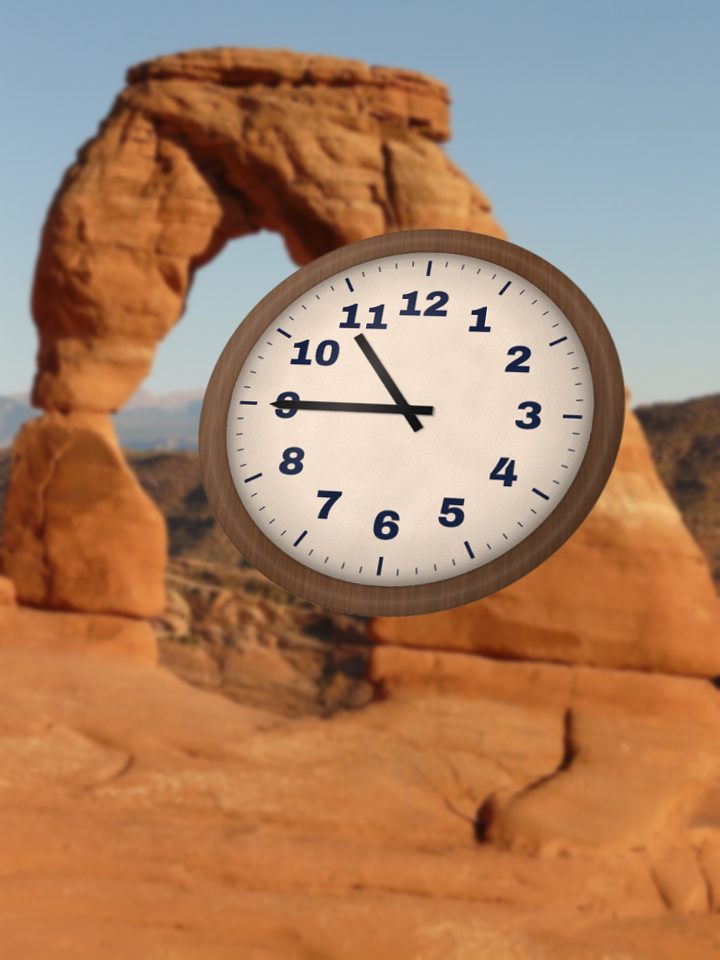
**10:45**
